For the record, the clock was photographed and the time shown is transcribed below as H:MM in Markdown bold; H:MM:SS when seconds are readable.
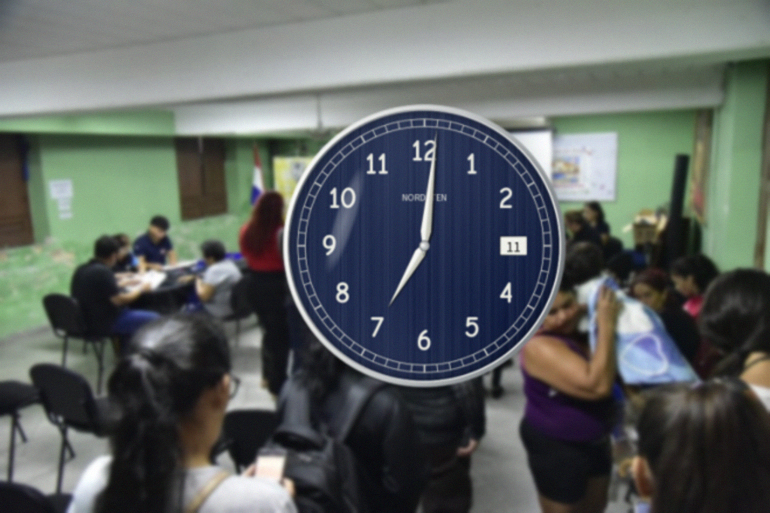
**7:01**
